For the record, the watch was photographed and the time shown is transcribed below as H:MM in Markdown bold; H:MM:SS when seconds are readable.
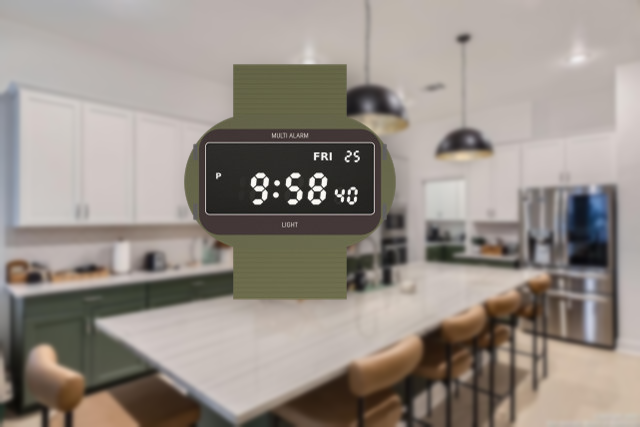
**9:58:40**
